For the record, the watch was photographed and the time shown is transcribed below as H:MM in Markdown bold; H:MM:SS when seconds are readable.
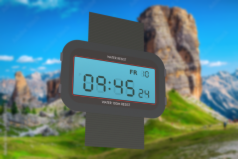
**9:45:24**
